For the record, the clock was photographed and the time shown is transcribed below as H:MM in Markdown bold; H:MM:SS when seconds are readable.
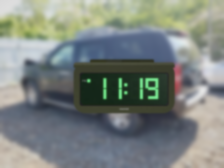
**11:19**
